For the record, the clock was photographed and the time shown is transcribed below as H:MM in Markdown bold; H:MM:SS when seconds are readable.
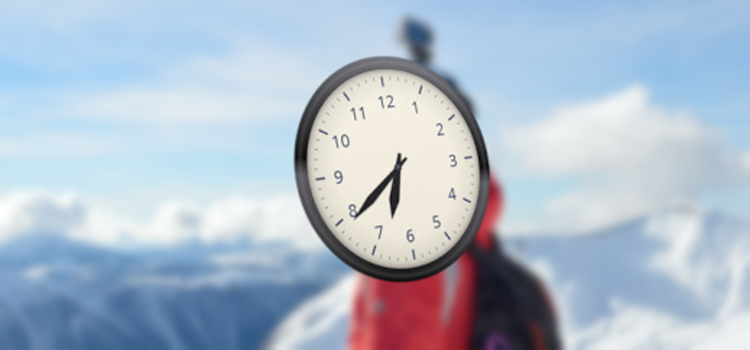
**6:39**
